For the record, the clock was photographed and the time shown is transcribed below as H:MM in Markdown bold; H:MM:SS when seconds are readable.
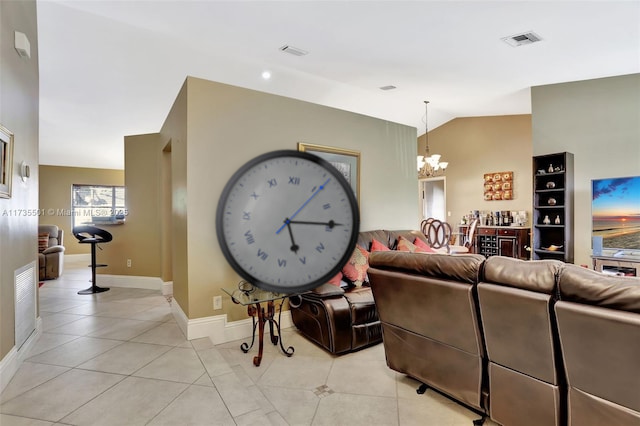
**5:14:06**
